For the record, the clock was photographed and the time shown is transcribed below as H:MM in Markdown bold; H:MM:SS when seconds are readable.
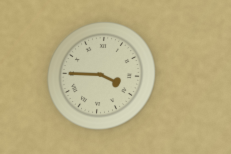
**3:45**
